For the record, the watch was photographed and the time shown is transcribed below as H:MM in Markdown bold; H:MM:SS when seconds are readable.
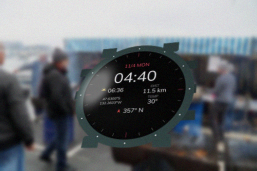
**4:40**
